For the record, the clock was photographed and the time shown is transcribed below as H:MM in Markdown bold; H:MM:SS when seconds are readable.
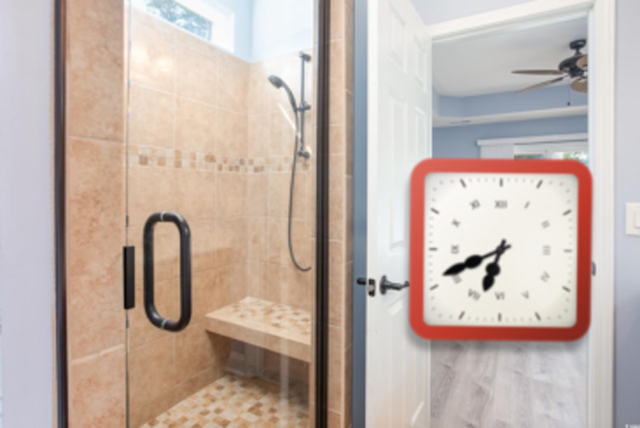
**6:41**
